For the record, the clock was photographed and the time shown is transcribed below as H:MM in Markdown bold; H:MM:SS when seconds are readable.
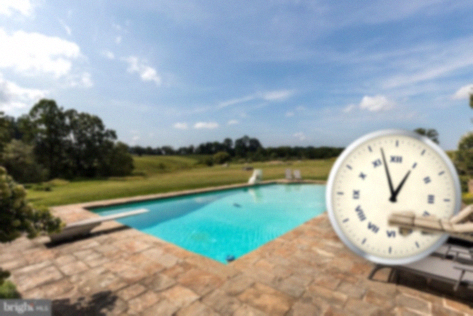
**12:57**
